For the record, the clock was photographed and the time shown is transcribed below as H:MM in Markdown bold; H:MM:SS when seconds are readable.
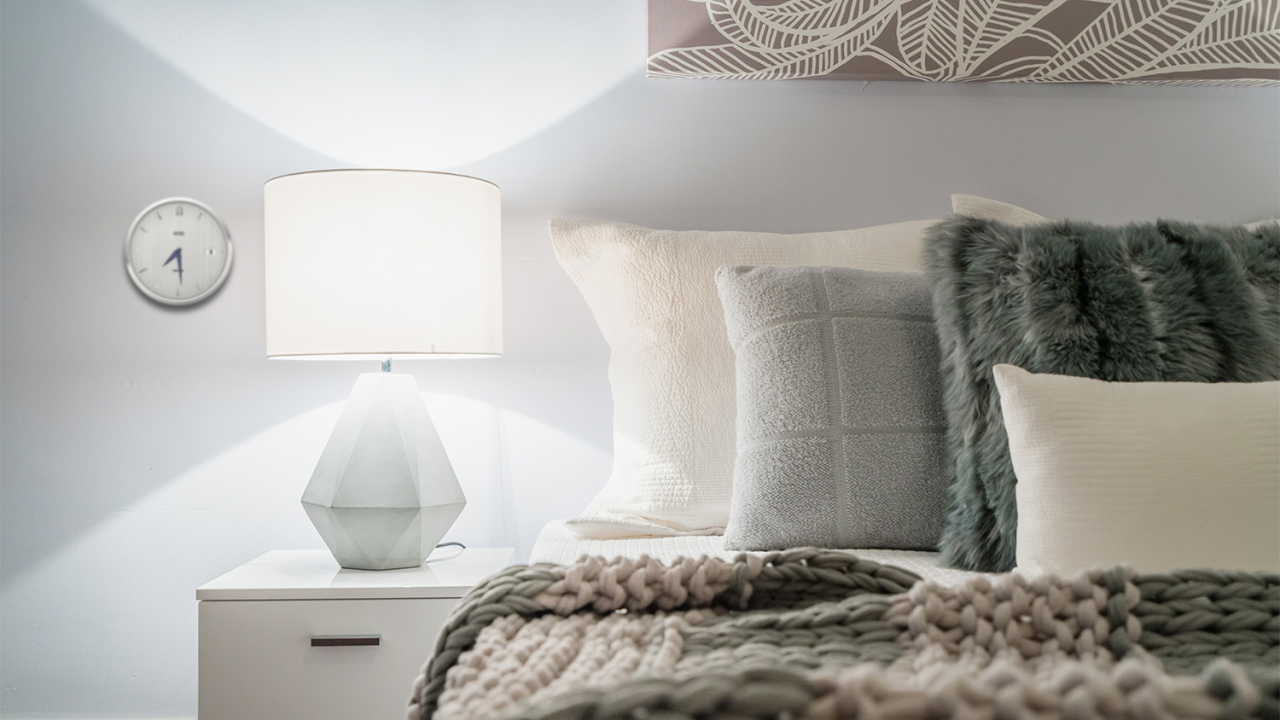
**7:29**
